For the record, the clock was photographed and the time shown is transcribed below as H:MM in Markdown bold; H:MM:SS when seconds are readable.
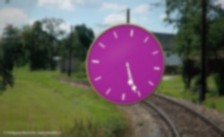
**5:26**
